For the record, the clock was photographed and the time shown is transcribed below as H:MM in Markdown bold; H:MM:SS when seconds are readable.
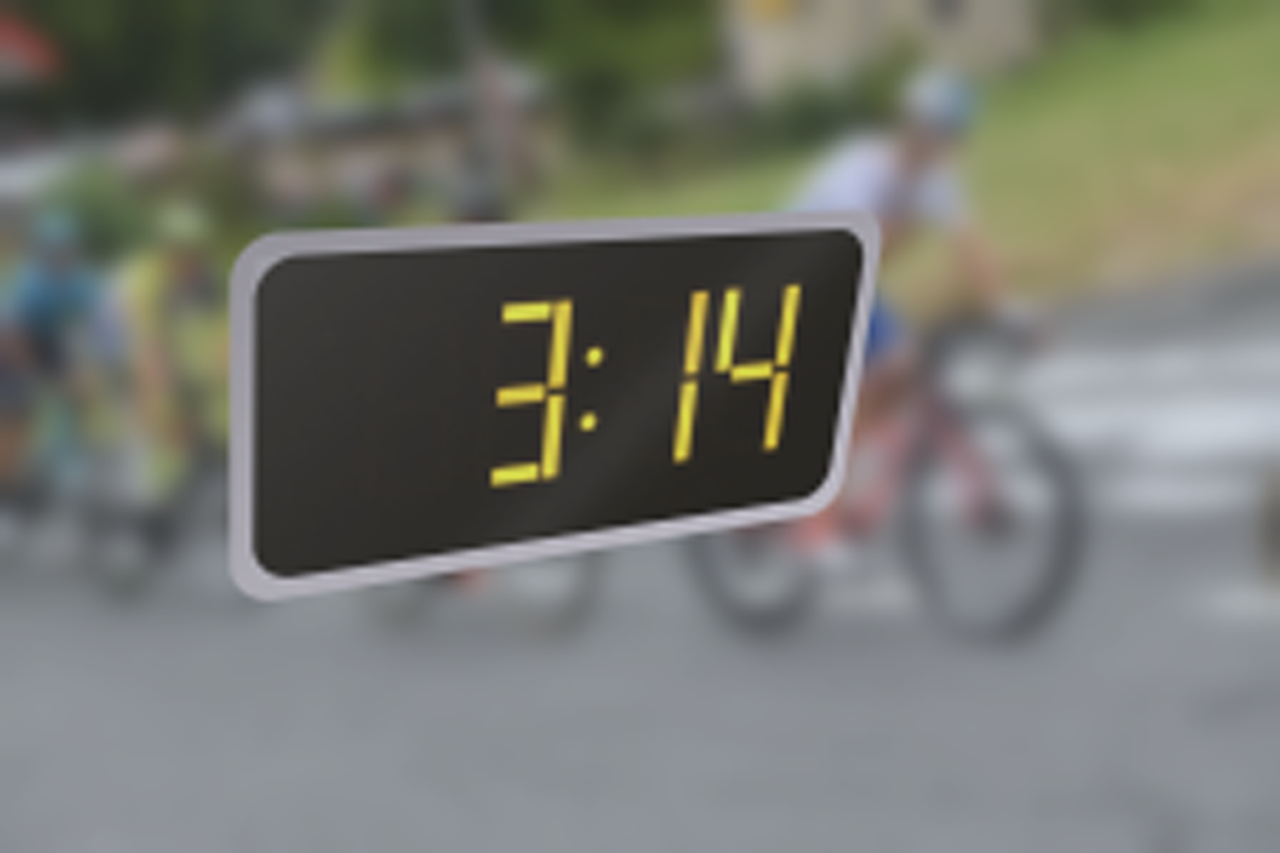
**3:14**
